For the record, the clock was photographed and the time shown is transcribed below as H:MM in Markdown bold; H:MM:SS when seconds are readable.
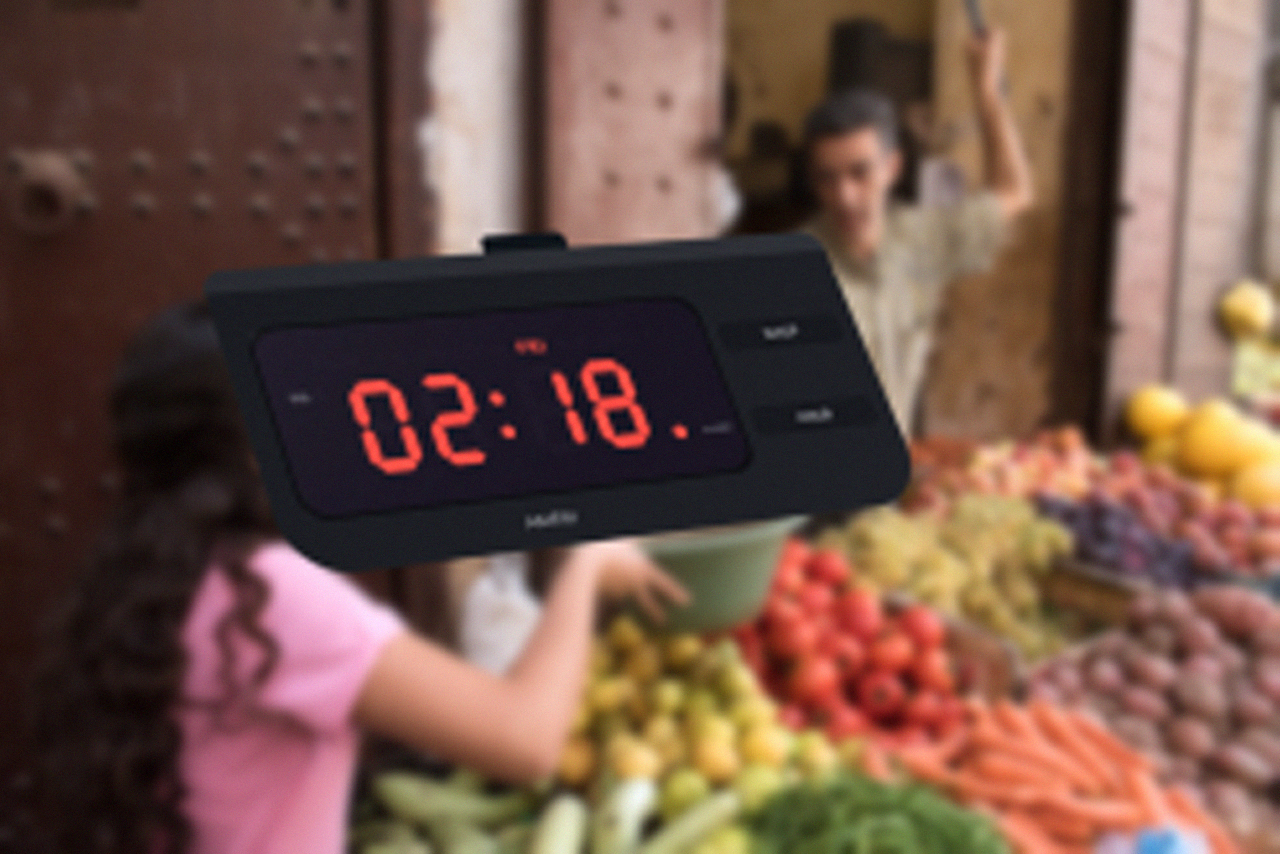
**2:18**
